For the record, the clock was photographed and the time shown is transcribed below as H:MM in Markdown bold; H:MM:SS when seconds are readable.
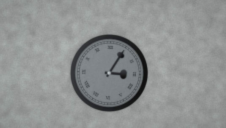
**3:05**
